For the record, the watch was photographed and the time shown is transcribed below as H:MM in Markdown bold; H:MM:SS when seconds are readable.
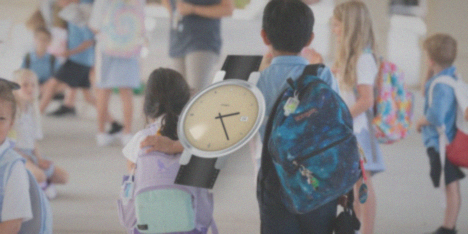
**2:24**
